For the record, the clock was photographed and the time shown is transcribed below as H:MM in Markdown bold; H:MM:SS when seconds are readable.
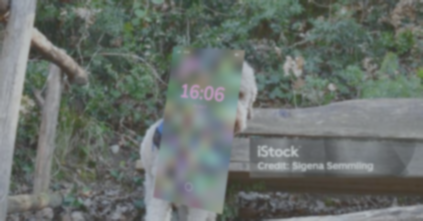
**16:06**
